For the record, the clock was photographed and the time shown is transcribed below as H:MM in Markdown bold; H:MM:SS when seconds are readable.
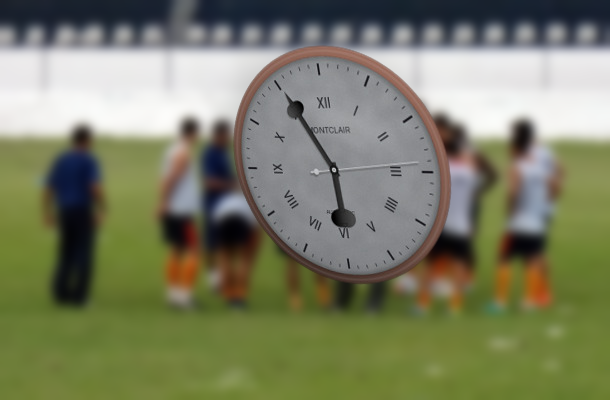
**5:55:14**
